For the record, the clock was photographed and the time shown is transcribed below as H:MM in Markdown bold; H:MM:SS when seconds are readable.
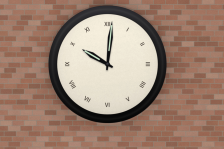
**10:01**
